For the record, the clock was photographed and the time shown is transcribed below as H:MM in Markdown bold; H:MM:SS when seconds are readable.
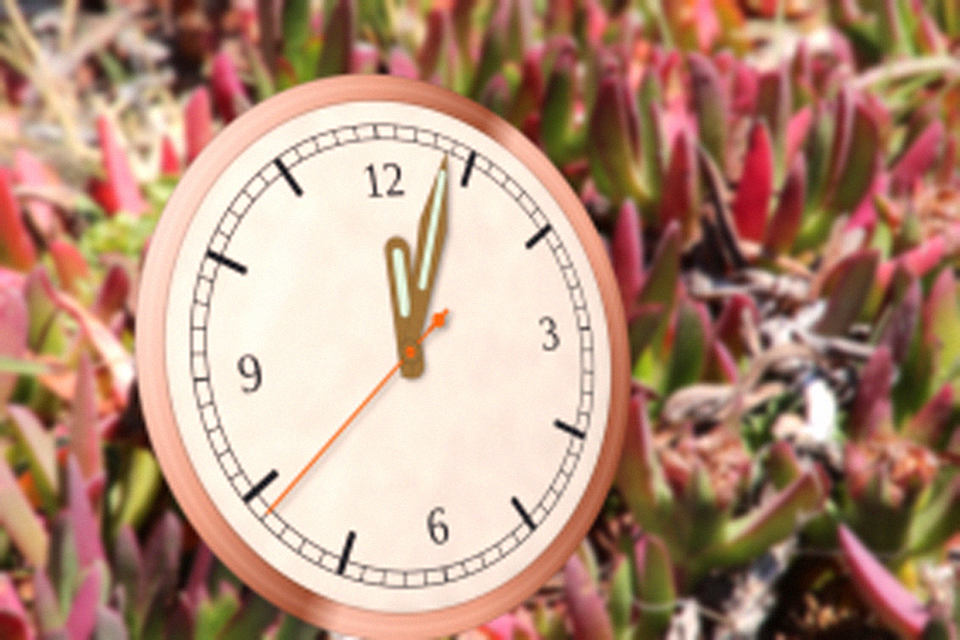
**12:03:39**
